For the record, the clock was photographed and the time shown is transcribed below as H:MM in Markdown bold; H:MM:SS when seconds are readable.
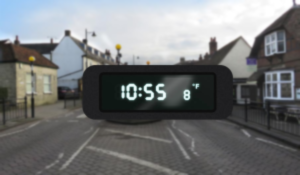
**10:55**
